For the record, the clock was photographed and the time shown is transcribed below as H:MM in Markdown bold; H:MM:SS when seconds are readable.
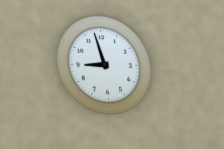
**8:58**
